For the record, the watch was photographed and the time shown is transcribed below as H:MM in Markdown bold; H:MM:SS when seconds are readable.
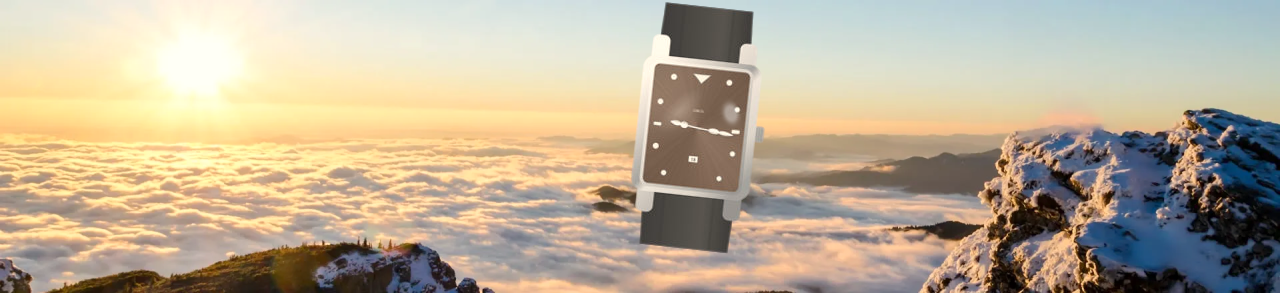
**9:16**
